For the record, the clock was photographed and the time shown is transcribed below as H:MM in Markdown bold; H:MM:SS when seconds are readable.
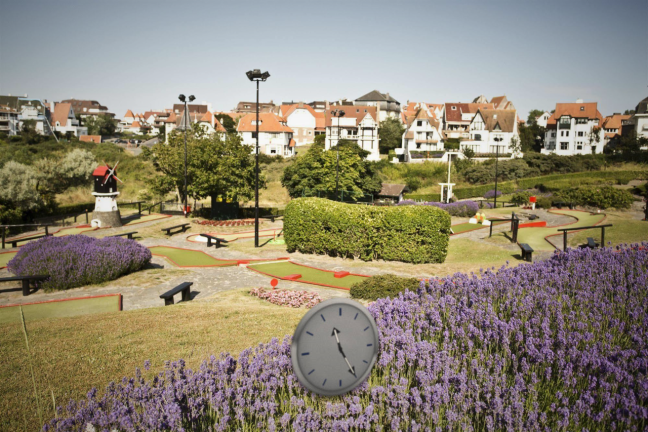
**11:25**
